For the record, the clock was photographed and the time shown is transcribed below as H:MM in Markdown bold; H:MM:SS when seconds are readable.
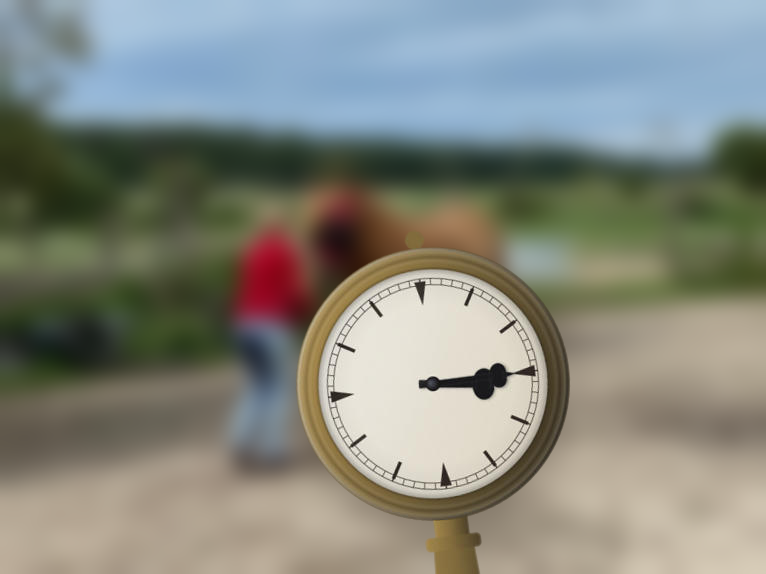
**3:15**
